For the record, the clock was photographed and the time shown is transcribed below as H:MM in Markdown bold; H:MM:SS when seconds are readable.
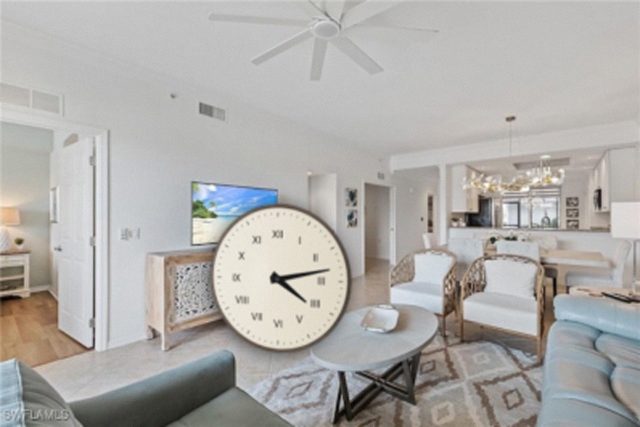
**4:13**
